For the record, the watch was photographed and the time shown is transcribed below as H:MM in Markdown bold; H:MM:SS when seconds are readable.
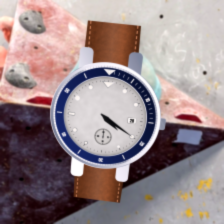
**4:20**
